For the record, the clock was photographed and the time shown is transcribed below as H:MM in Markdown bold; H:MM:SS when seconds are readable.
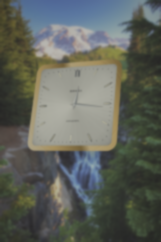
**12:16**
